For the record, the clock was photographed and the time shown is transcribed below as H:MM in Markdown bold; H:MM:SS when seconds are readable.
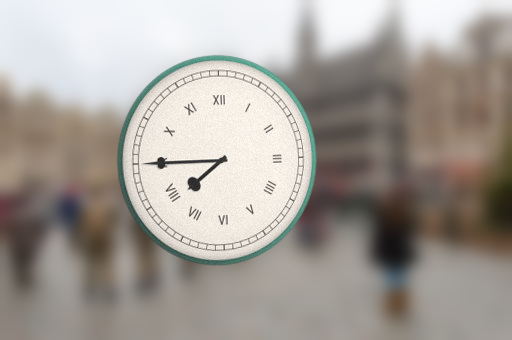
**7:45**
